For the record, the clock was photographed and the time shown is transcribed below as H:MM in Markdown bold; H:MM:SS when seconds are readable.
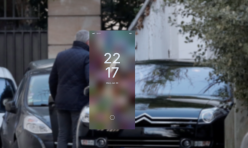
**22:17**
